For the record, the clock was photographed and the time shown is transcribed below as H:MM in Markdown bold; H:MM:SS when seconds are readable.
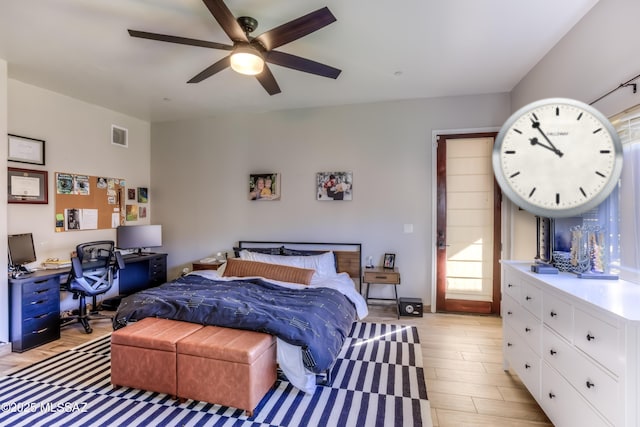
**9:54**
